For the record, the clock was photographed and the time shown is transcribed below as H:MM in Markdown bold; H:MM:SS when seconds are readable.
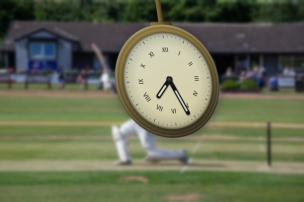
**7:26**
